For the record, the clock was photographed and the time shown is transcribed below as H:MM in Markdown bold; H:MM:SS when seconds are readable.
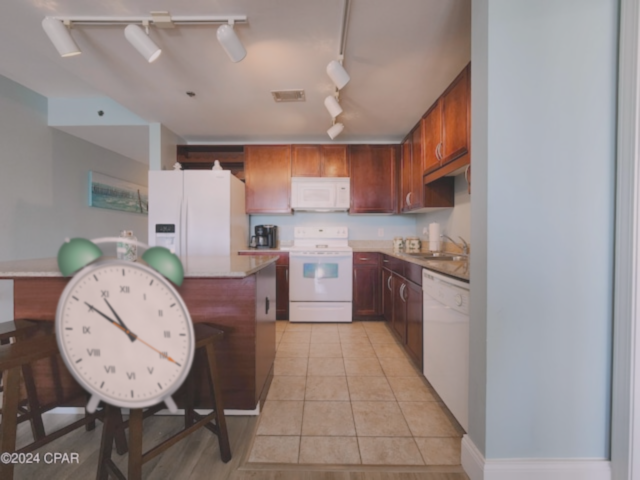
**10:50:20**
